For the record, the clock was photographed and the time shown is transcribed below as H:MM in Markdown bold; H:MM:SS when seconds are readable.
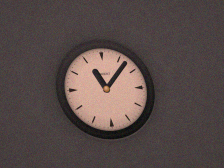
**11:07**
